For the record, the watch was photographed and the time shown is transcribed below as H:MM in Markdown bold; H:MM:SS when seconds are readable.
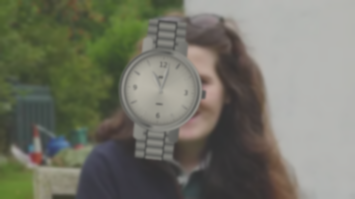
**11:02**
